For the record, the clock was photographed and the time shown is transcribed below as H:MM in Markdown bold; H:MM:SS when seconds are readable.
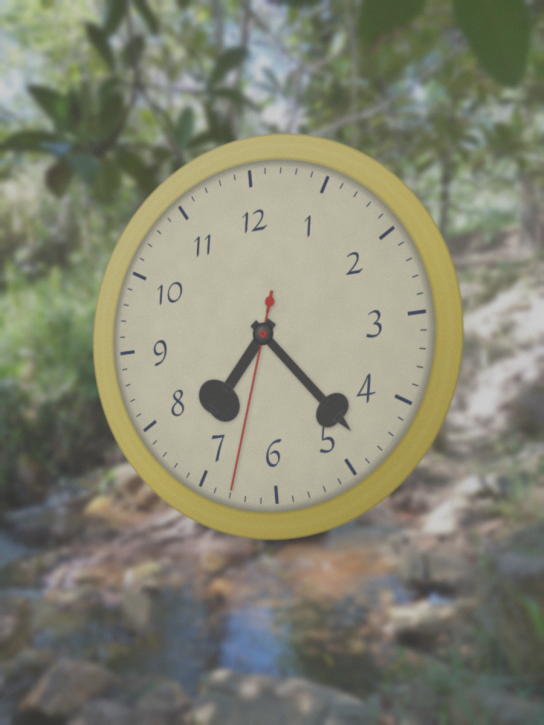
**7:23:33**
